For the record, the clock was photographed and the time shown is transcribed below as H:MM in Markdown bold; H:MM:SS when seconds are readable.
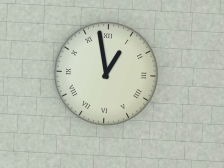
**12:58**
